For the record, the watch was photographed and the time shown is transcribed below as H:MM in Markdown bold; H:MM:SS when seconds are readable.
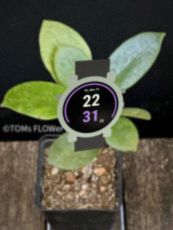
**22:31**
